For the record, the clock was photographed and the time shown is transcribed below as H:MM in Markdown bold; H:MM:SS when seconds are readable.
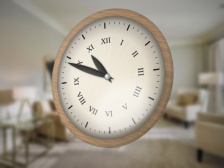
**10:49**
